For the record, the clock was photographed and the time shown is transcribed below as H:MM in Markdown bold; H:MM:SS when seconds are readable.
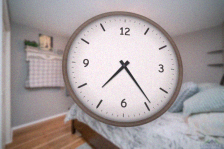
**7:24**
